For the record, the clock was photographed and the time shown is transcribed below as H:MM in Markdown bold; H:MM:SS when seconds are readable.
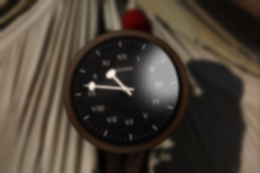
**10:47**
